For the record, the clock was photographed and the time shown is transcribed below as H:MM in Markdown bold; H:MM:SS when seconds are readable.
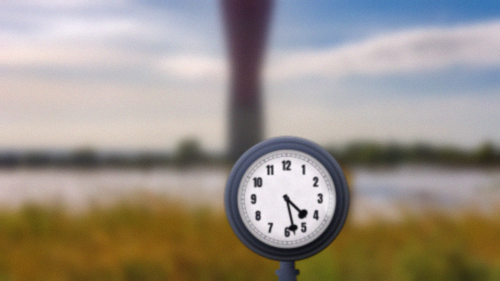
**4:28**
